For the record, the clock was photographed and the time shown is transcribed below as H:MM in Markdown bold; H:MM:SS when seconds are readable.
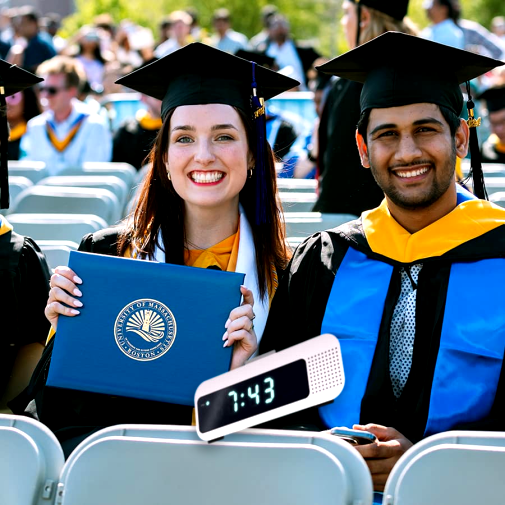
**7:43**
